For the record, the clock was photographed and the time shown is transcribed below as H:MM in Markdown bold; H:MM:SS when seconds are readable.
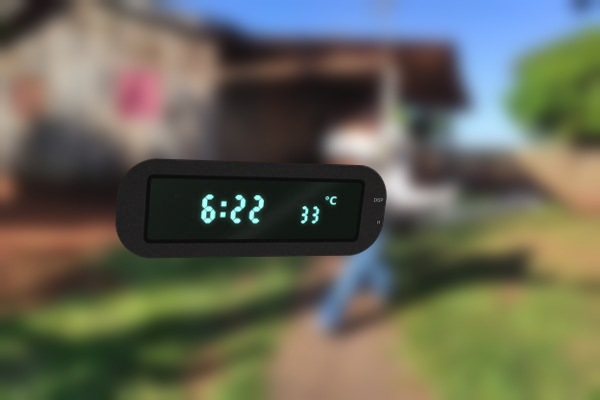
**6:22**
